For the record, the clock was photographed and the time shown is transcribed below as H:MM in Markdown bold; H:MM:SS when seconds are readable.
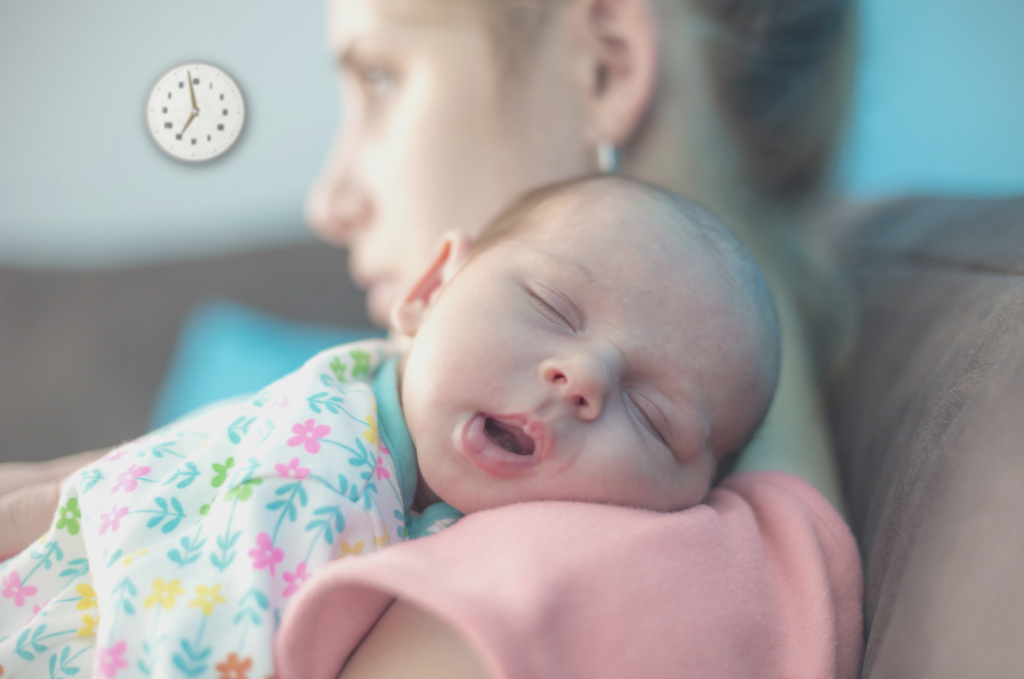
**6:58**
